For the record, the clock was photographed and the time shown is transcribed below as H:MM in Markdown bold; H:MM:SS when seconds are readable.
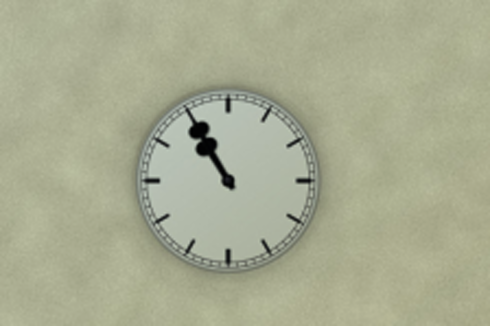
**10:55**
